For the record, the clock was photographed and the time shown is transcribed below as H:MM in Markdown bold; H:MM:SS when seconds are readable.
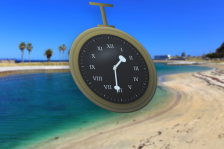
**1:31**
